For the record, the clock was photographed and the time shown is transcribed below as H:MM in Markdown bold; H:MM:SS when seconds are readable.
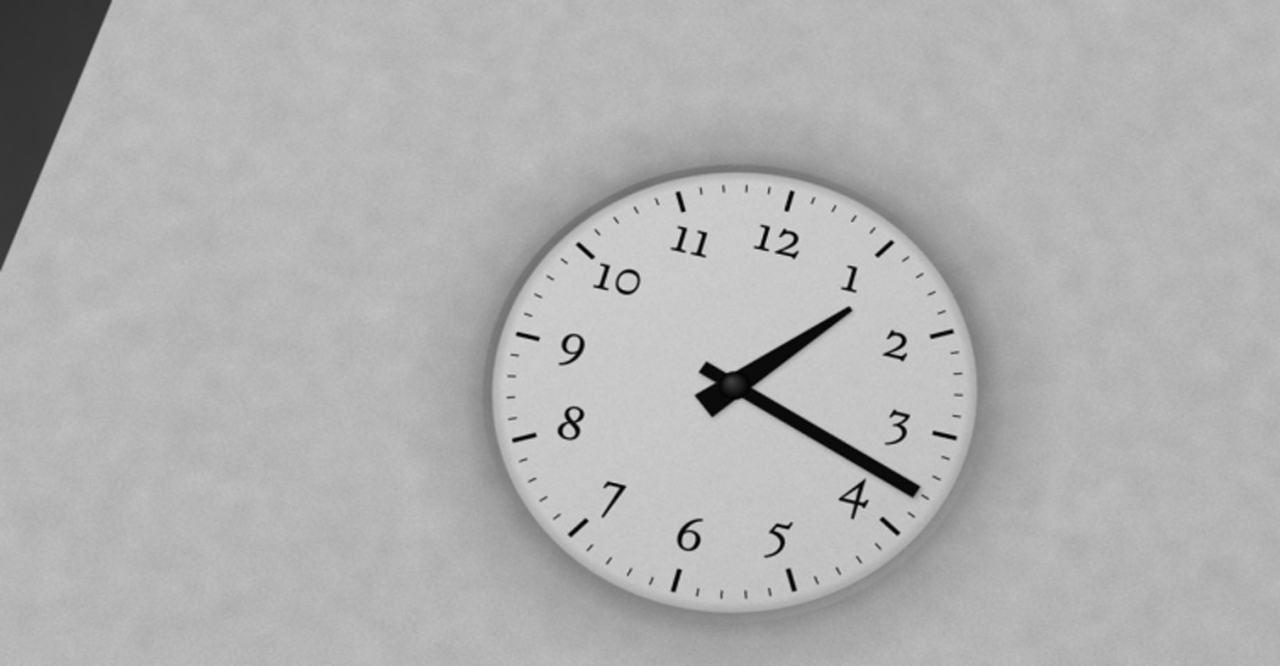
**1:18**
